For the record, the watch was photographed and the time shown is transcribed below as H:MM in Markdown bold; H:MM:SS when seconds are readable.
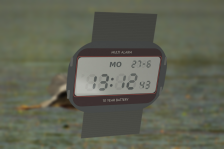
**13:12:43**
